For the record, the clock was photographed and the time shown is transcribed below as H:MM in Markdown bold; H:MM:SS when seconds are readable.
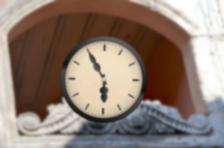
**5:55**
